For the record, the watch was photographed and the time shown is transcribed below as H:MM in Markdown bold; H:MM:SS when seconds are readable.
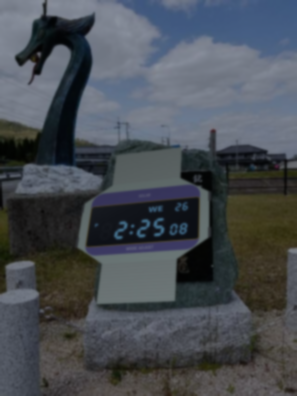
**2:25:08**
